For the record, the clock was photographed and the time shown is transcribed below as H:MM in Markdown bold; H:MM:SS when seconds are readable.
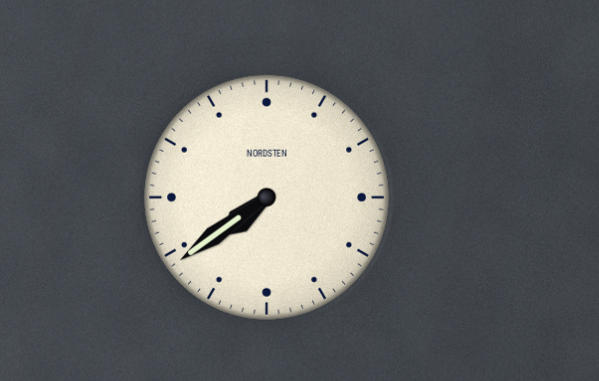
**7:39**
